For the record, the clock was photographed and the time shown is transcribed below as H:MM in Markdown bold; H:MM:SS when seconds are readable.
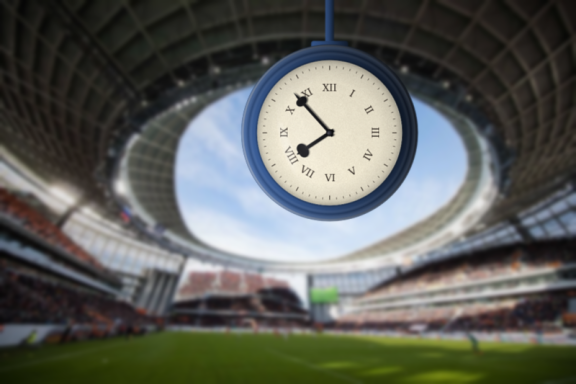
**7:53**
